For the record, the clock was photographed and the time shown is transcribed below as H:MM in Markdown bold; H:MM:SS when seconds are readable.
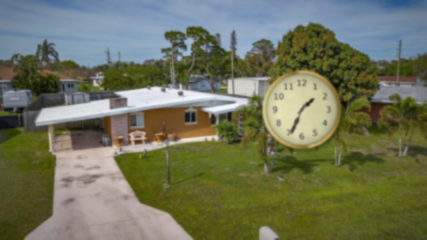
**1:34**
